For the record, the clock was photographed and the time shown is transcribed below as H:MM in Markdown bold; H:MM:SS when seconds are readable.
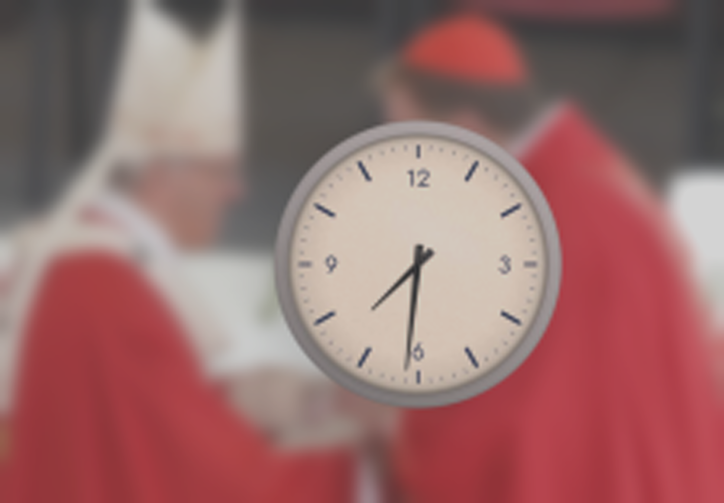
**7:31**
